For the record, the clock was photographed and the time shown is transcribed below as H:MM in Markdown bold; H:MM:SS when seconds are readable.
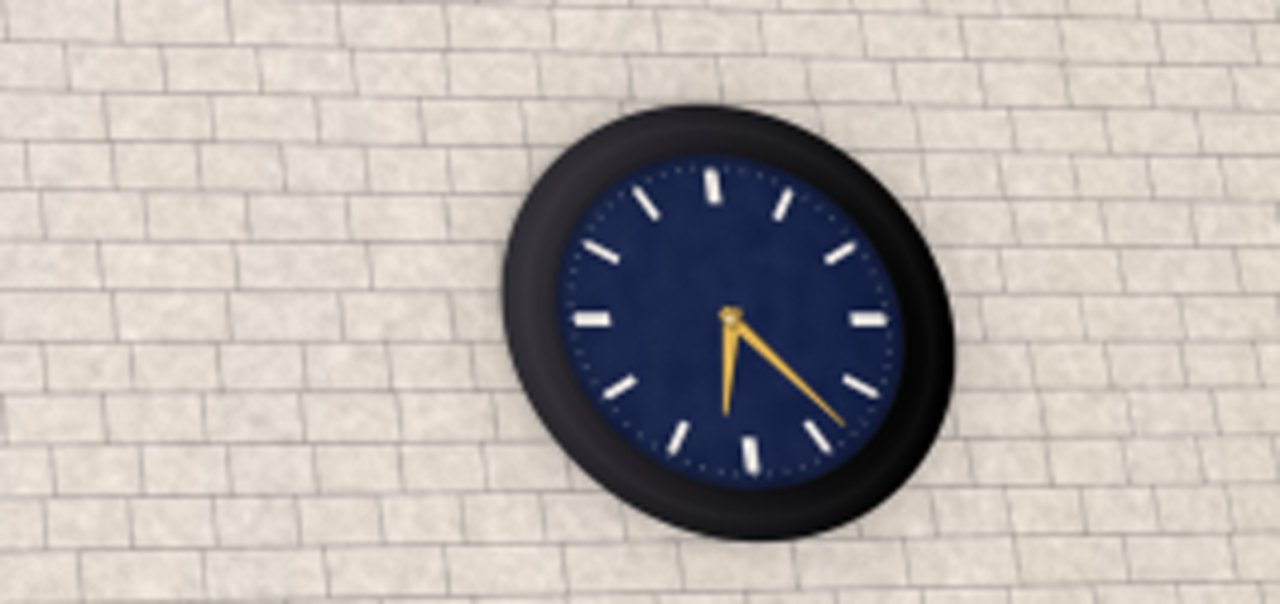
**6:23**
